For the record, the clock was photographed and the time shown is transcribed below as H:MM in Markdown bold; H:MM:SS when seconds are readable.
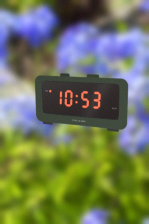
**10:53**
